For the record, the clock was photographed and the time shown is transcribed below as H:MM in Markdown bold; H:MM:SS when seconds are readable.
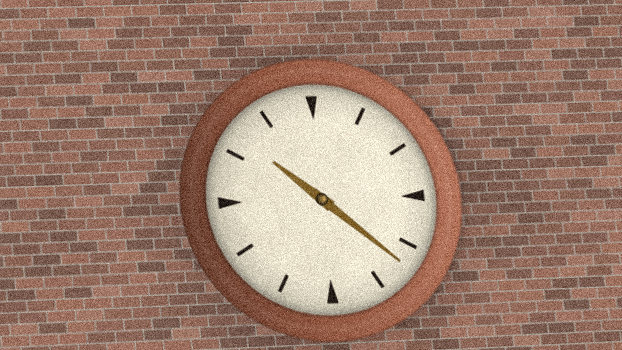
**10:22**
